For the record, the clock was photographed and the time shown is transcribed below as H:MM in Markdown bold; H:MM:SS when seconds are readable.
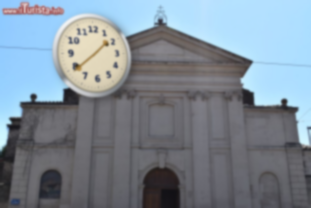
**1:39**
